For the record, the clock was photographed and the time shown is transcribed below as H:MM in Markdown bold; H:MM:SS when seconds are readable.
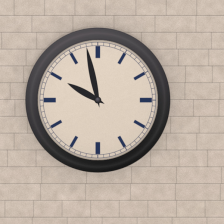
**9:58**
